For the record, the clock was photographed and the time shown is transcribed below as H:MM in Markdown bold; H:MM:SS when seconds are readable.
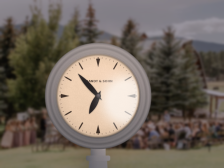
**6:53**
